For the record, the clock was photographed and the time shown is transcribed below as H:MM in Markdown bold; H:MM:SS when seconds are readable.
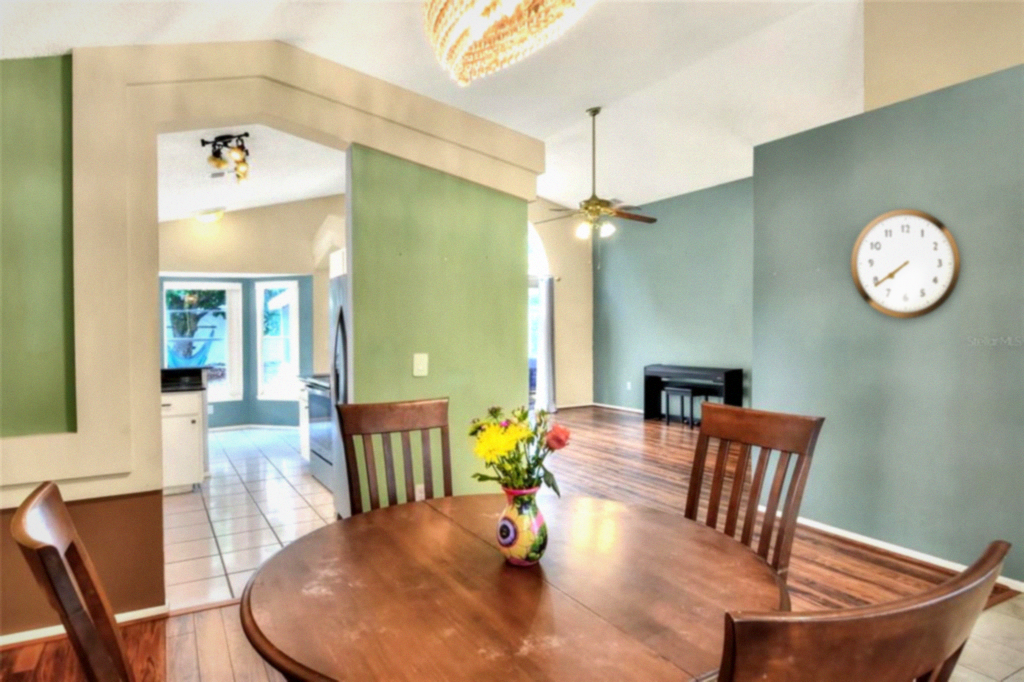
**7:39**
